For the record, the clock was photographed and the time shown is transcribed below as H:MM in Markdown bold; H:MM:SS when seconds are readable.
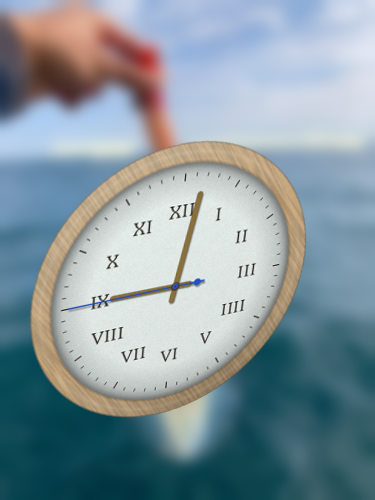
**9:01:45**
